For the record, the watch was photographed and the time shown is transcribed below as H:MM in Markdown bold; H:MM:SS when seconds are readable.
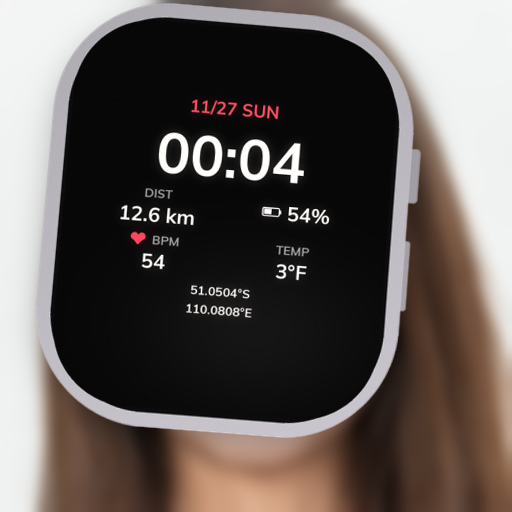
**0:04**
